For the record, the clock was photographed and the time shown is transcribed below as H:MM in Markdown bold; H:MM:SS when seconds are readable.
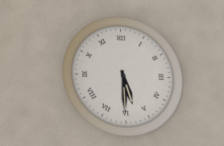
**5:30**
